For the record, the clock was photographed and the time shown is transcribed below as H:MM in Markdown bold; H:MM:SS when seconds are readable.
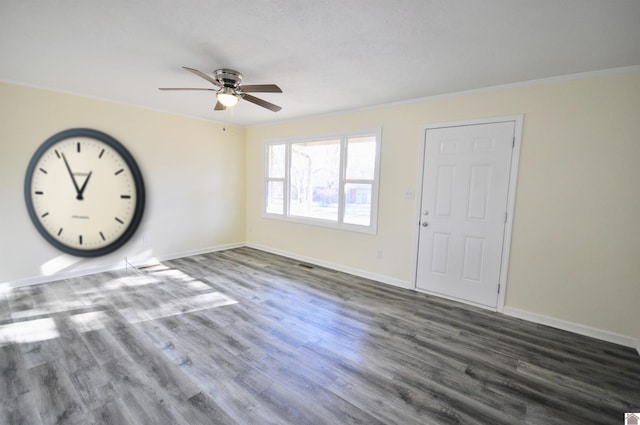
**12:56**
